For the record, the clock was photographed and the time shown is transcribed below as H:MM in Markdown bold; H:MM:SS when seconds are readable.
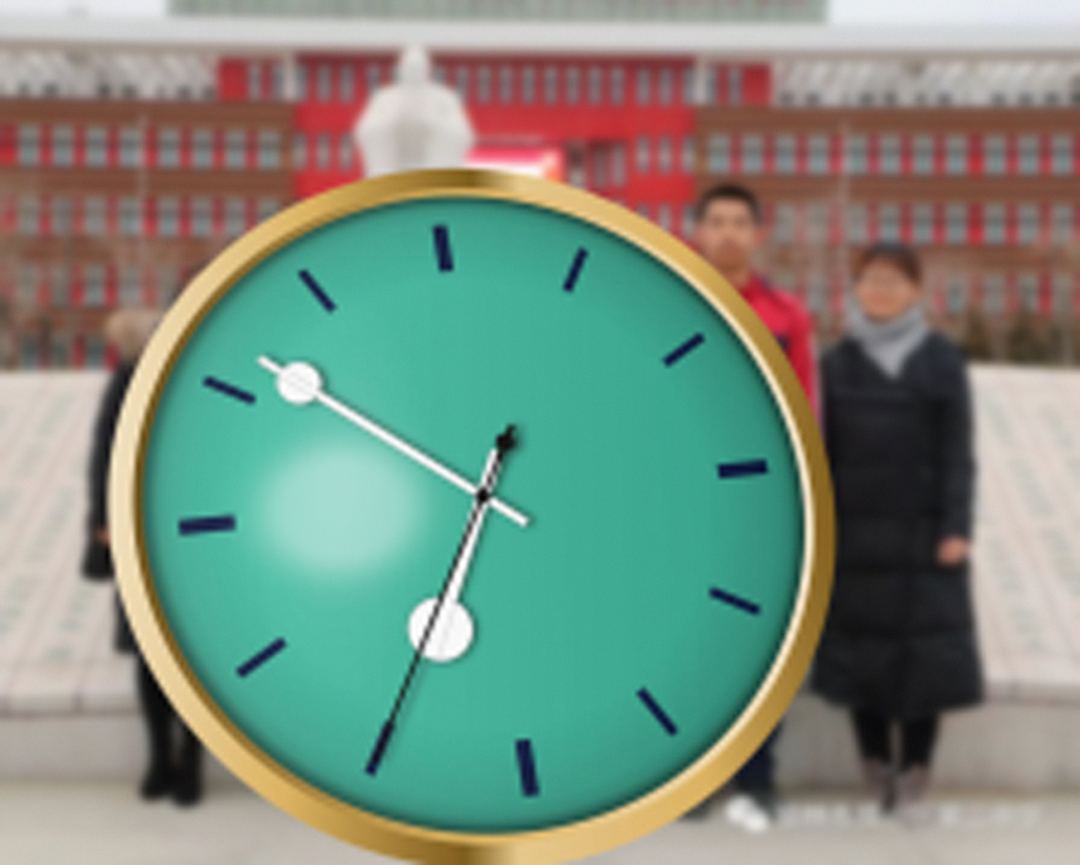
**6:51:35**
